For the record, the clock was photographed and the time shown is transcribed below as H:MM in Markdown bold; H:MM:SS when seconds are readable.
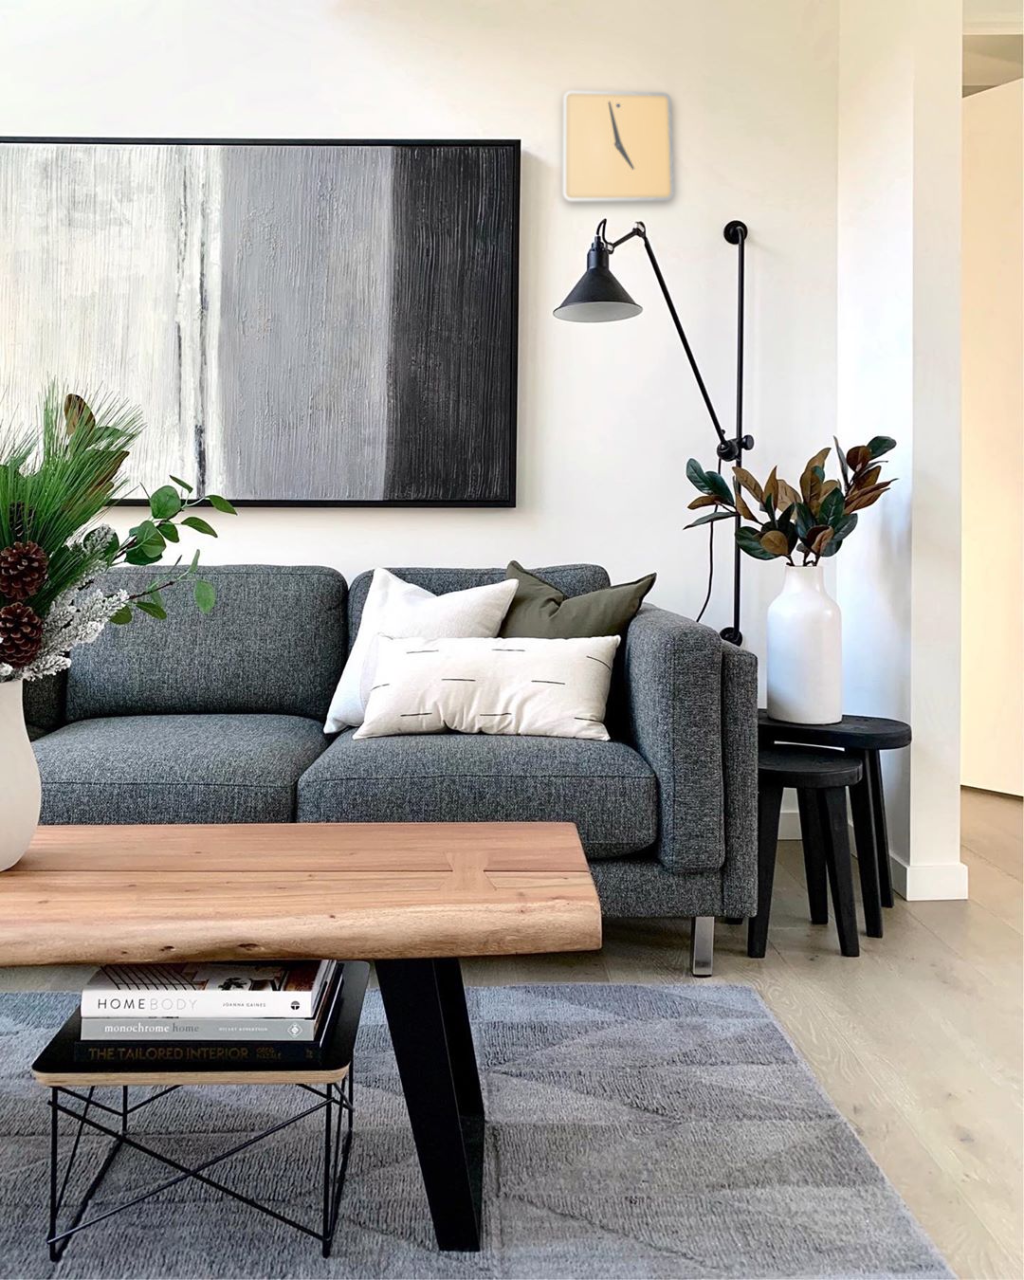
**4:58**
